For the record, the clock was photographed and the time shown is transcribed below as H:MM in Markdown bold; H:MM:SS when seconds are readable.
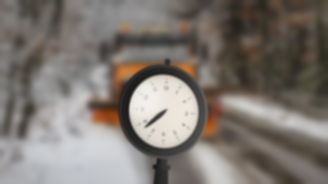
**7:38**
